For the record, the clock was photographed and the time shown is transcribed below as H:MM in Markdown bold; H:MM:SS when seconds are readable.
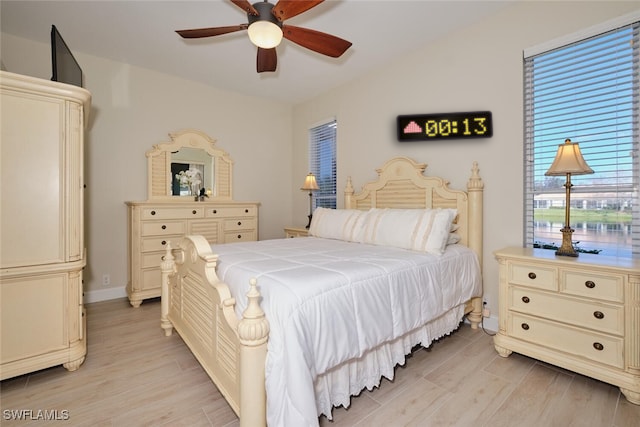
**0:13**
